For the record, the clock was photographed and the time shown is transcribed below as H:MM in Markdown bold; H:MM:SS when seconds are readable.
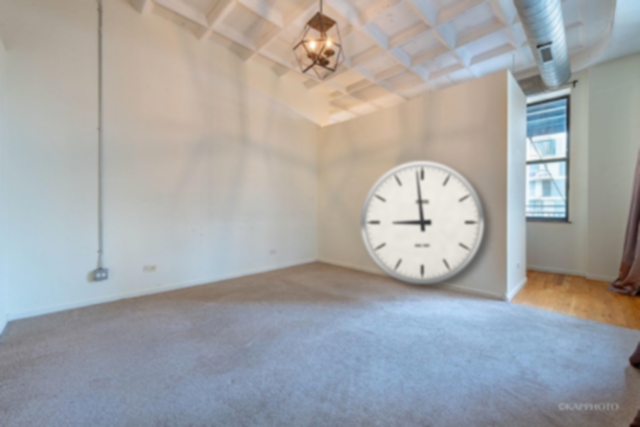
**8:59**
